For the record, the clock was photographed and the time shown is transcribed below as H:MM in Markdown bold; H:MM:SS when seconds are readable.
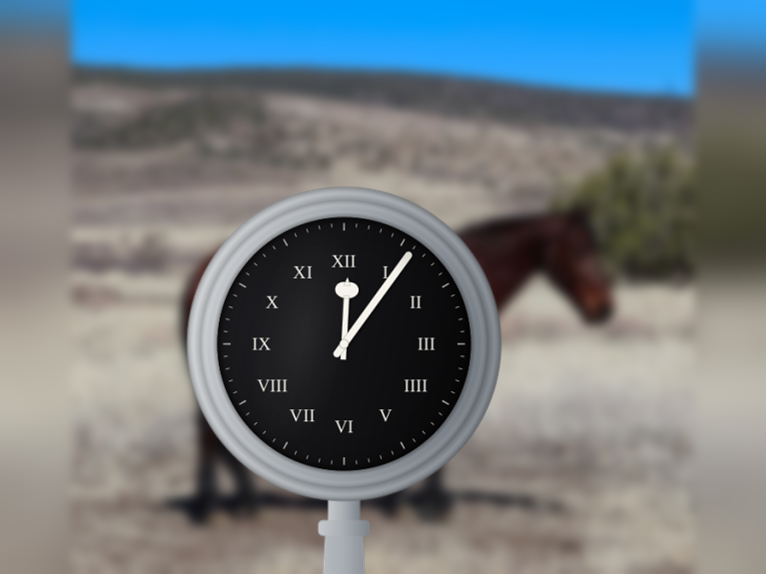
**12:06**
